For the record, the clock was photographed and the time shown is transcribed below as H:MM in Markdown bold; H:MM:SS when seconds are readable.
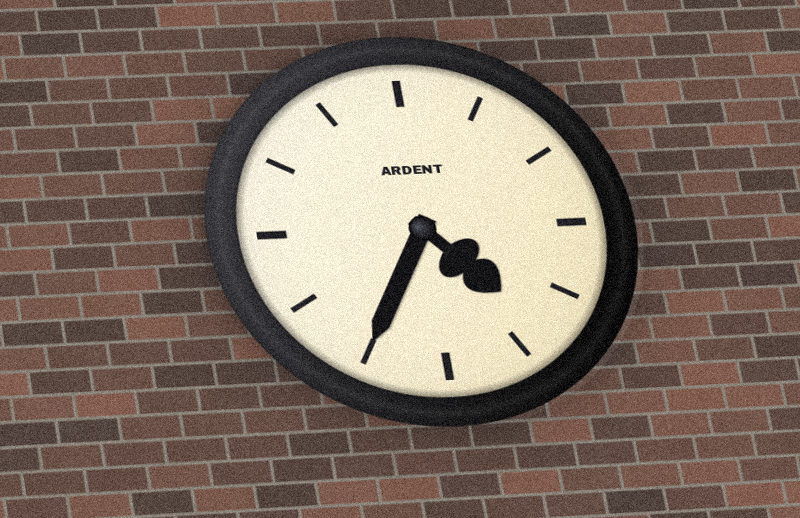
**4:35**
